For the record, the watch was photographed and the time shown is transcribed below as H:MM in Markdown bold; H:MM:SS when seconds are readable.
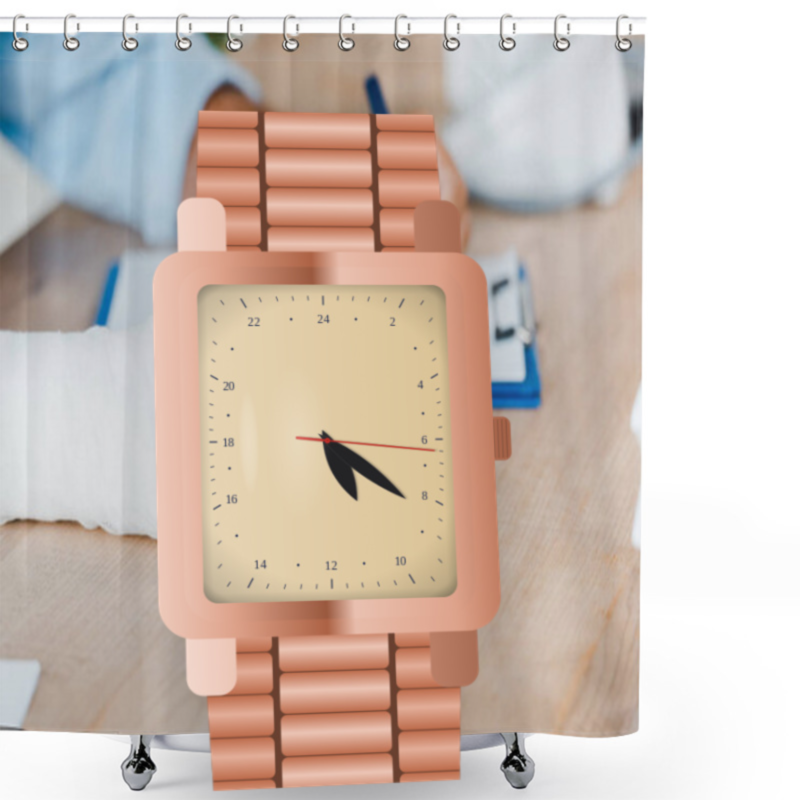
**10:21:16**
